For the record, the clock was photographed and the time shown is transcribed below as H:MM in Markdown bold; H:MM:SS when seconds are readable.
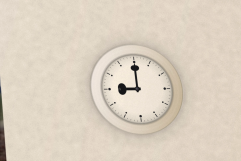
**9:00**
